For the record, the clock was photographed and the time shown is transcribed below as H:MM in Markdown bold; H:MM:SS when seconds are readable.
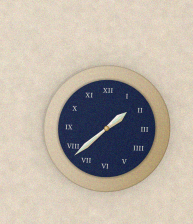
**1:38**
